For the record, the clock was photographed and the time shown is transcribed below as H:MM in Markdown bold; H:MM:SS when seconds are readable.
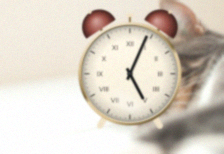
**5:04**
